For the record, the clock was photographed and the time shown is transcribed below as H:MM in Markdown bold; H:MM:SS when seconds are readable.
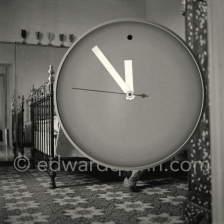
**11:53:46**
